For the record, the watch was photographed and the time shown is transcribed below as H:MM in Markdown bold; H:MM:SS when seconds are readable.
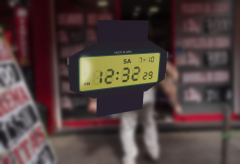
**12:32:29**
